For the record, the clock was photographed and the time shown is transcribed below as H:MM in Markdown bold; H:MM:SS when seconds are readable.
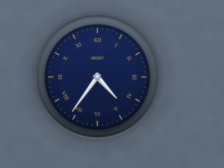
**4:36**
